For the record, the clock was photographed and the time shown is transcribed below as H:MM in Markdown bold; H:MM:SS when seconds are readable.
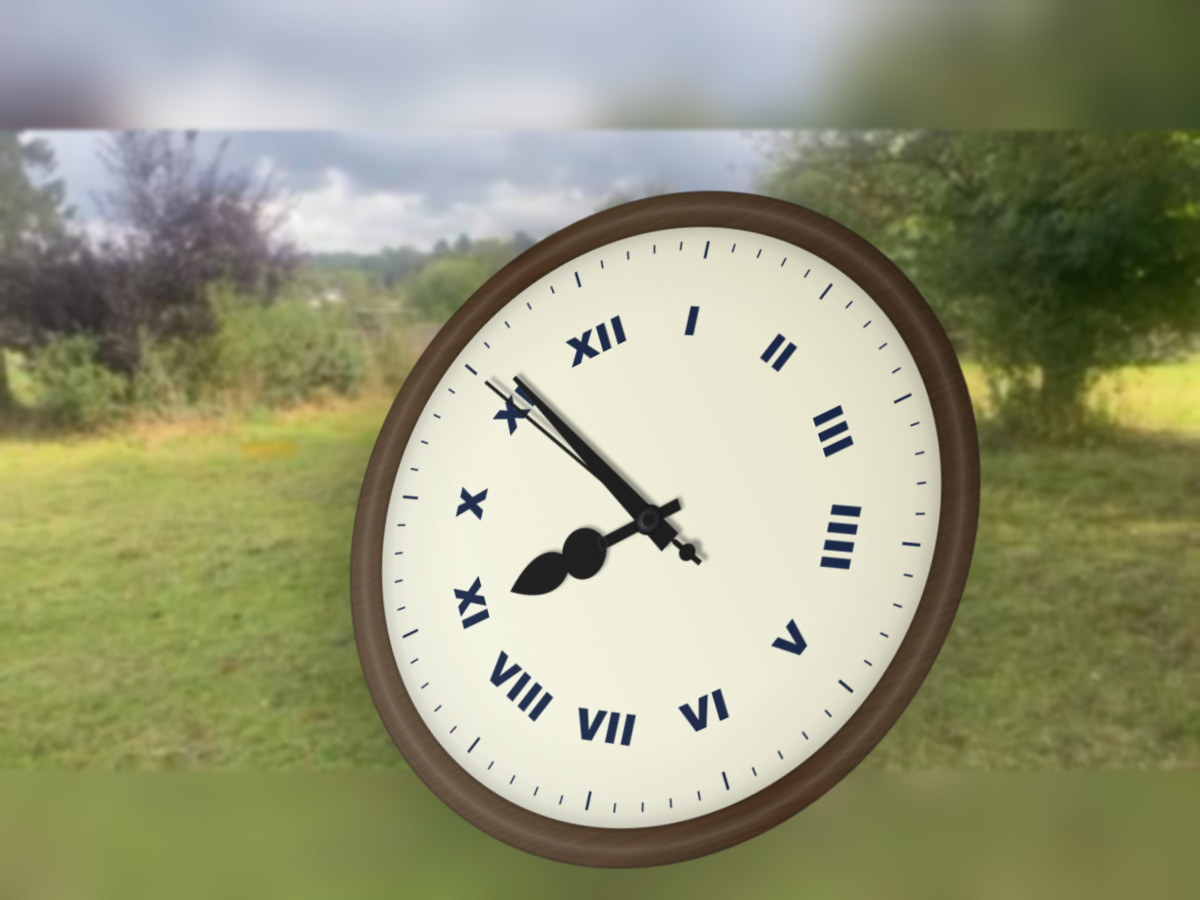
**8:55:55**
